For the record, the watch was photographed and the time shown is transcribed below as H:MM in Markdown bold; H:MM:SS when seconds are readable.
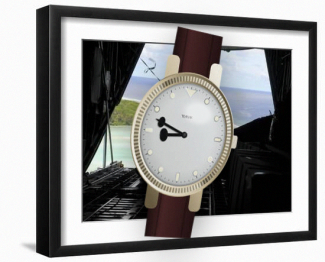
**8:48**
